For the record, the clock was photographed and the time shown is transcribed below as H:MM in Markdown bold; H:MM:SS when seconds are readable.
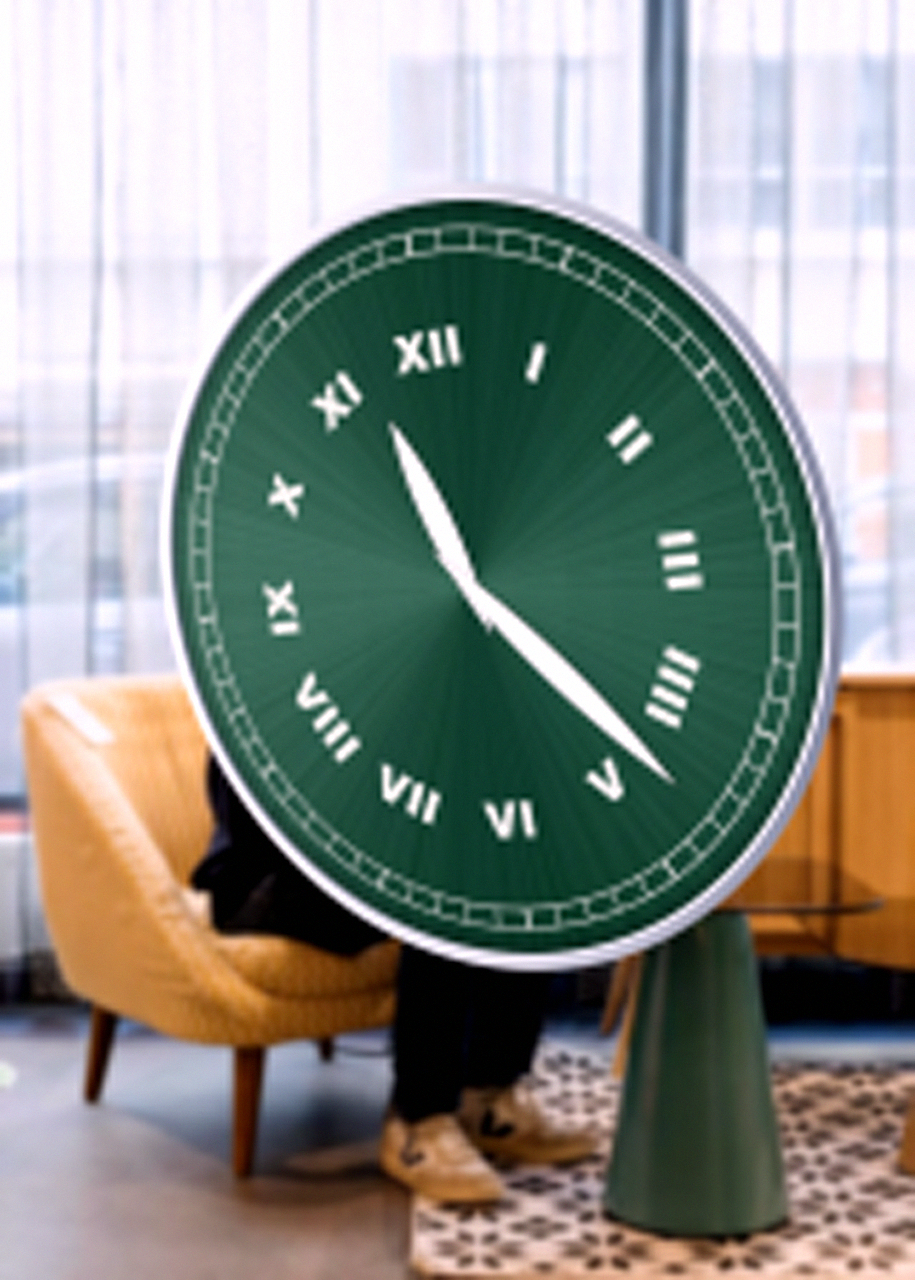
**11:23**
